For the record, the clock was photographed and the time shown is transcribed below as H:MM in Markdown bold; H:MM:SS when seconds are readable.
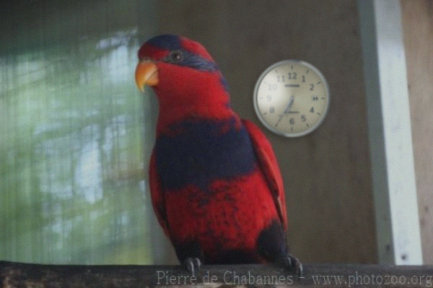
**6:35**
